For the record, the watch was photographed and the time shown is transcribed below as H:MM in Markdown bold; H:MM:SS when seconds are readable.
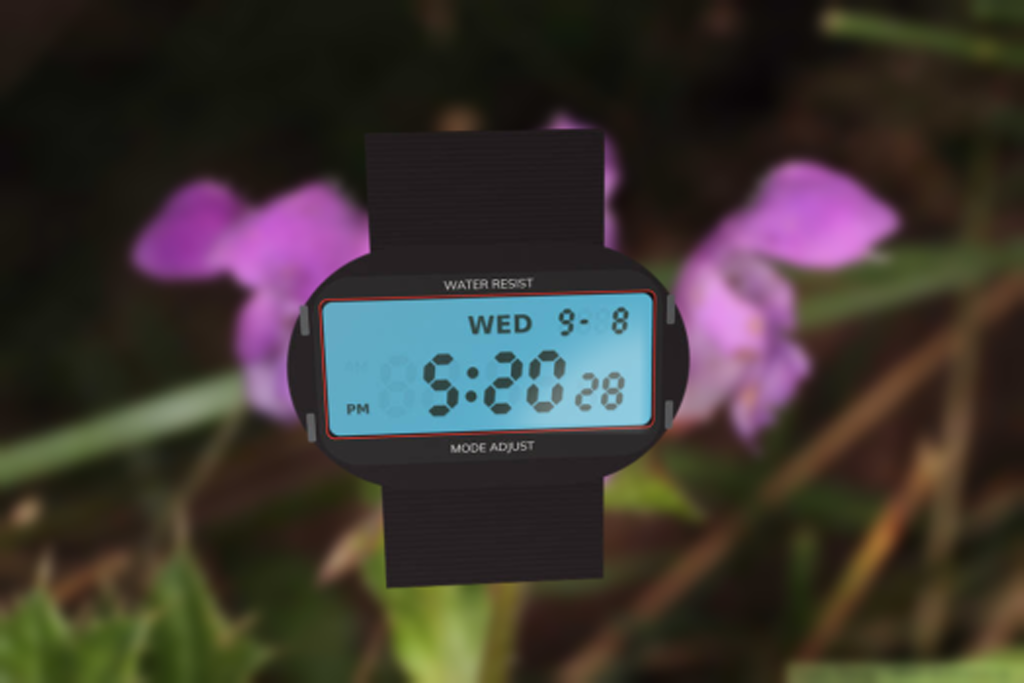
**5:20:28**
